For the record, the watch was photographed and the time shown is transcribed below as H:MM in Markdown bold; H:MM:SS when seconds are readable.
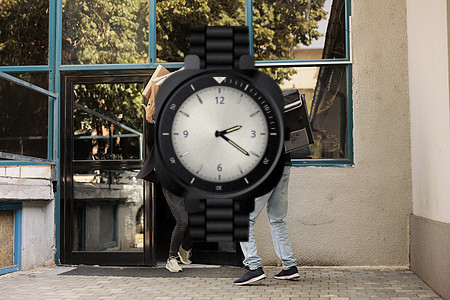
**2:21**
